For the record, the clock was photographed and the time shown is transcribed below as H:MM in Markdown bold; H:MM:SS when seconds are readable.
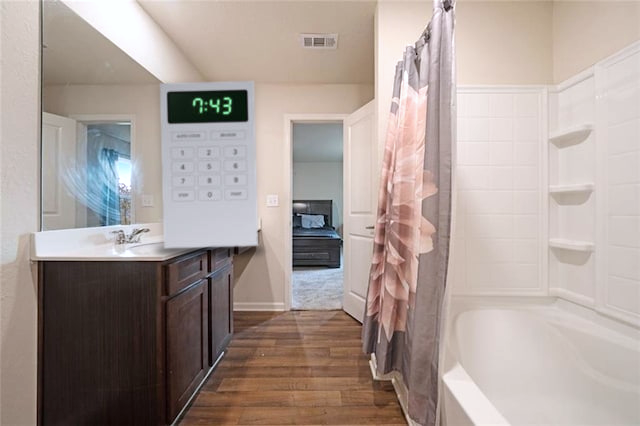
**7:43**
